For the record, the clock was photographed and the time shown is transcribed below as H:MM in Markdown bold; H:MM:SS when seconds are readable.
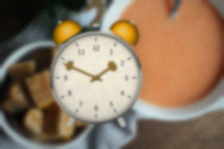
**1:49**
